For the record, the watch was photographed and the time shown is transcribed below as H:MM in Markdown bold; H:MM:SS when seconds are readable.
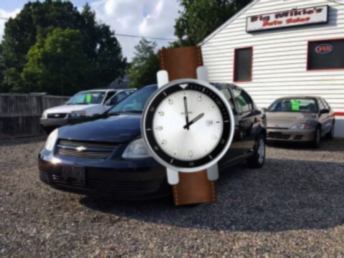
**2:00**
